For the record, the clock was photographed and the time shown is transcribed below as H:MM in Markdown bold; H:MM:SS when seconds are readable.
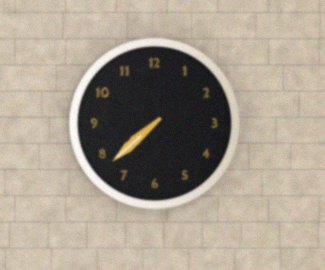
**7:38**
